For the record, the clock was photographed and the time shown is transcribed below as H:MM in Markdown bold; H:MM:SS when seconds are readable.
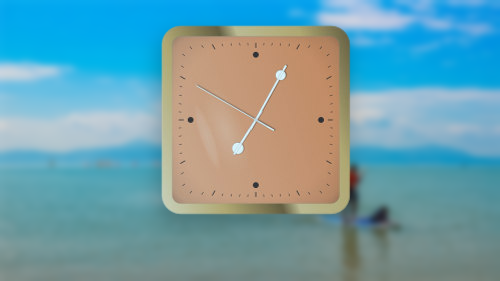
**7:04:50**
